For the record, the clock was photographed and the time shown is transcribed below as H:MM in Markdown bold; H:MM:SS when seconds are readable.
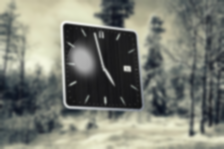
**4:58**
